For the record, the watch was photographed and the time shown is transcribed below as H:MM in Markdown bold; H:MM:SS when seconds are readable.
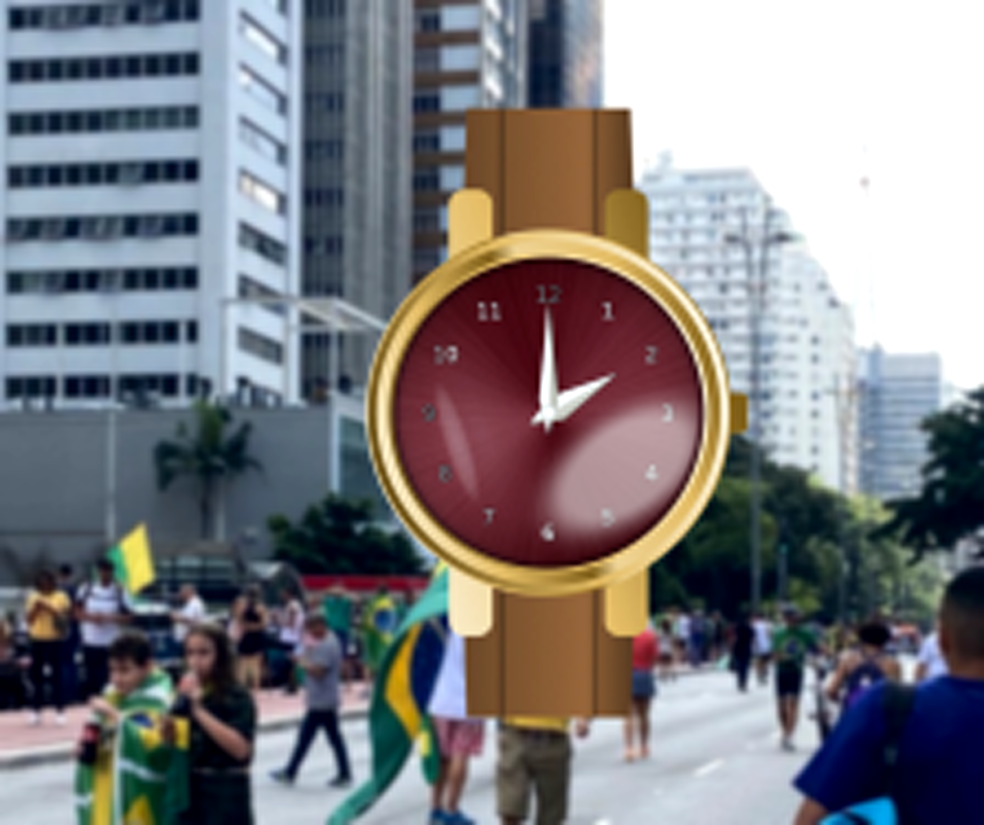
**2:00**
